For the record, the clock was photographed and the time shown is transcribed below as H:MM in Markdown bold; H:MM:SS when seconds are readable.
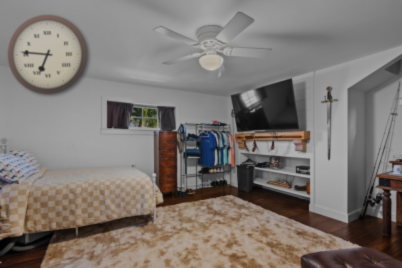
**6:46**
